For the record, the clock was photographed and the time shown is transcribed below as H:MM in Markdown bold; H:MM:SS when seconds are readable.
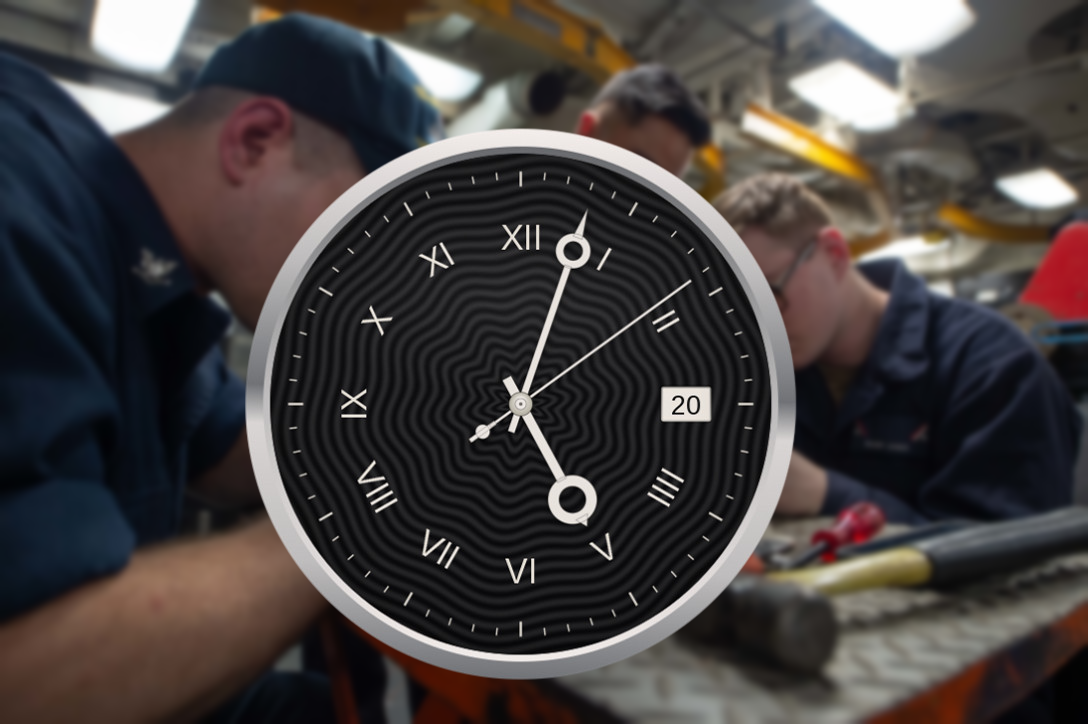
**5:03:09**
